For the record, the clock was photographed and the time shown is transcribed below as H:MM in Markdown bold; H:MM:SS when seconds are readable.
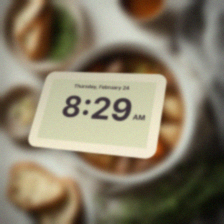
**8:29**
